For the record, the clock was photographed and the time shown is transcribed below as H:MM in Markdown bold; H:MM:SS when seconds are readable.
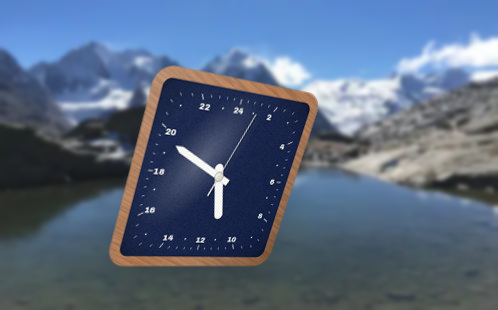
**10:49:03**
